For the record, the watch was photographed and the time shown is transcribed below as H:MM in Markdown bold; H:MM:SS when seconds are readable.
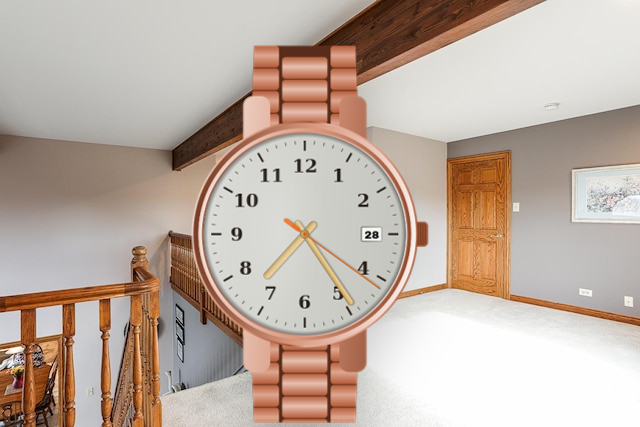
**7:24:21**
